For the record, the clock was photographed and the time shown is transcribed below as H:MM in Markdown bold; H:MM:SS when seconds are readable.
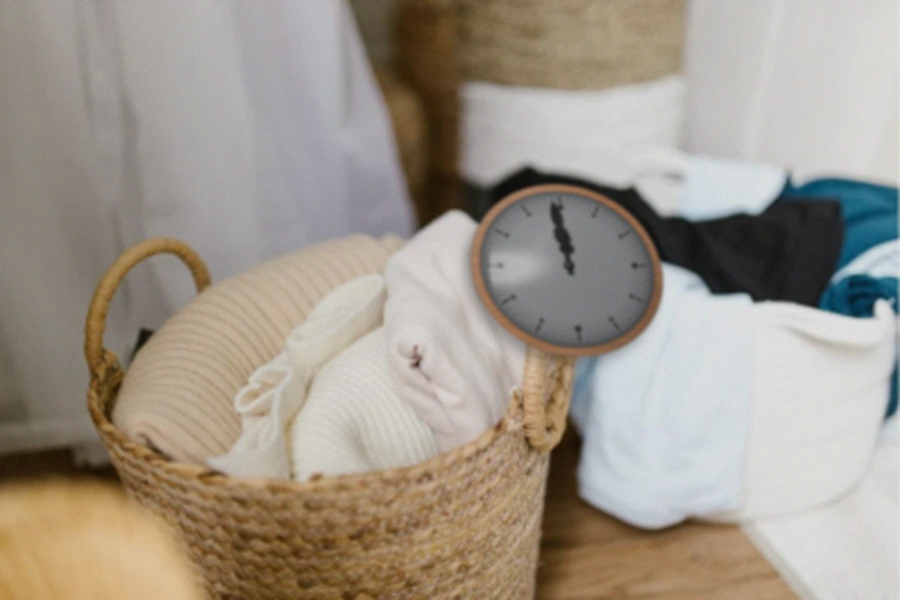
**11:59**
